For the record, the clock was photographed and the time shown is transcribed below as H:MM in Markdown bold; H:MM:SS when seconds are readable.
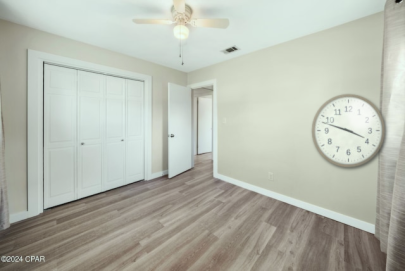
**3:48**
